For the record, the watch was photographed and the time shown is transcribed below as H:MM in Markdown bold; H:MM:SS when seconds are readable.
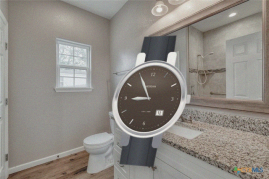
**8:55**
